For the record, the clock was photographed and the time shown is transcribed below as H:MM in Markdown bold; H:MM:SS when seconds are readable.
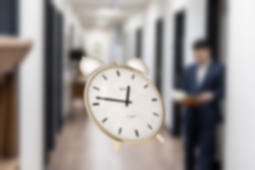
**12:47**
